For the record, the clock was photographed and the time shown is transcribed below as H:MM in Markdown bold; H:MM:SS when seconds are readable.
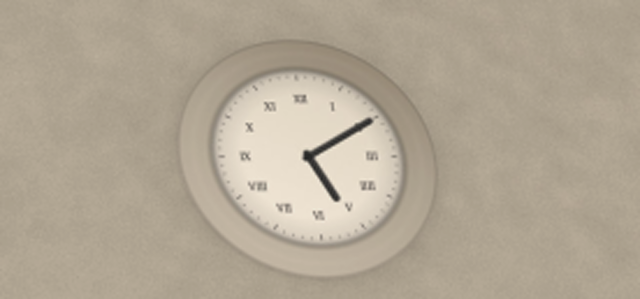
**5:10**
